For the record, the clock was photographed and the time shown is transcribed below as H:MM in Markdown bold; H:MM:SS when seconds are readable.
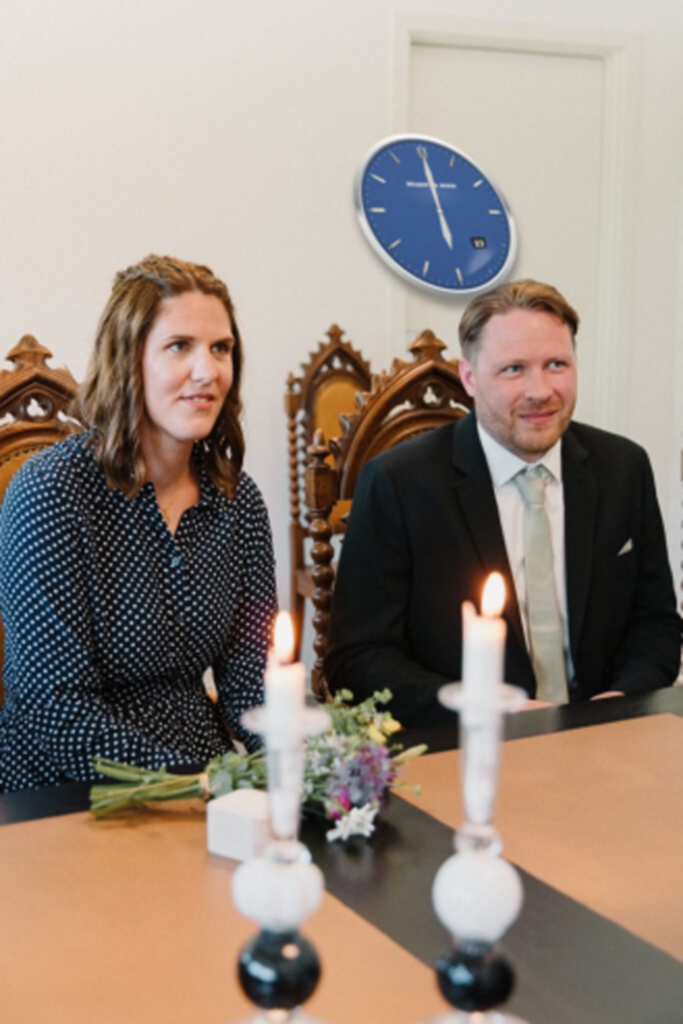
**6:00**
